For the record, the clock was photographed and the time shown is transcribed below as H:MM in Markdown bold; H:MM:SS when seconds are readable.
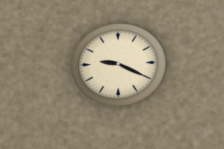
**9:20**
